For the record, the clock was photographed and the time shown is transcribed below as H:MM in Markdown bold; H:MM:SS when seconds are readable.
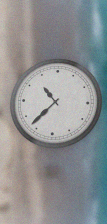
**10:37**
